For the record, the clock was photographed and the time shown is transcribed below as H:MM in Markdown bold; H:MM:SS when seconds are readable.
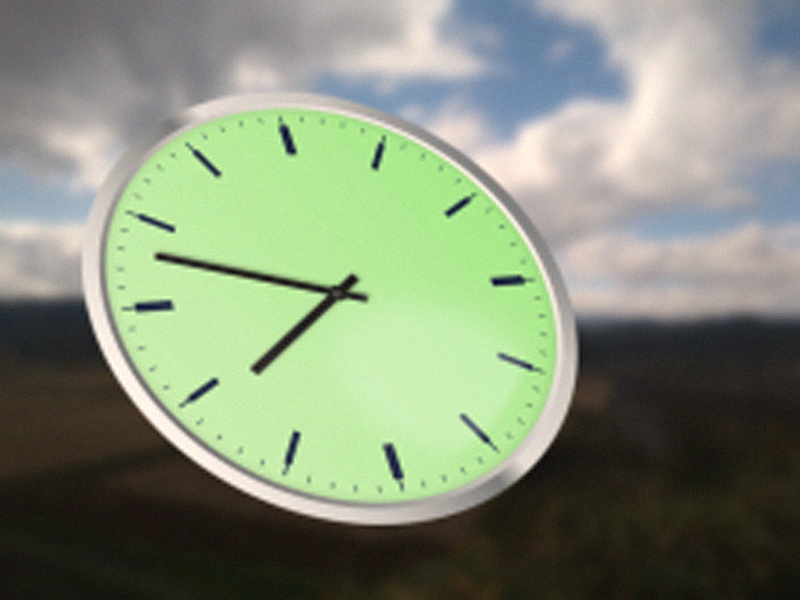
**7:48**
